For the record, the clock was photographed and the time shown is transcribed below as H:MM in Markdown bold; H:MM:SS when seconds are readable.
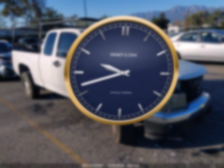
**9:42**
